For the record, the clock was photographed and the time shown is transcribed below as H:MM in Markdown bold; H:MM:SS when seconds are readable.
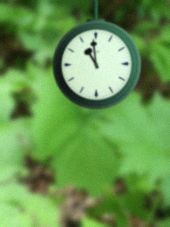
**10:59**
